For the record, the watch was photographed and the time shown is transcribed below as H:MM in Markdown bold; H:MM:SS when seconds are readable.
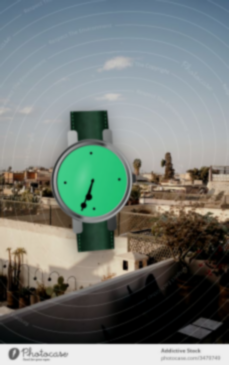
**6:34**
